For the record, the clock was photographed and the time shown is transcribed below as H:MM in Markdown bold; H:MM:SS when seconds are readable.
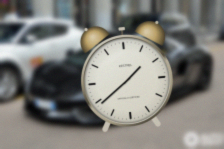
**1:39**
